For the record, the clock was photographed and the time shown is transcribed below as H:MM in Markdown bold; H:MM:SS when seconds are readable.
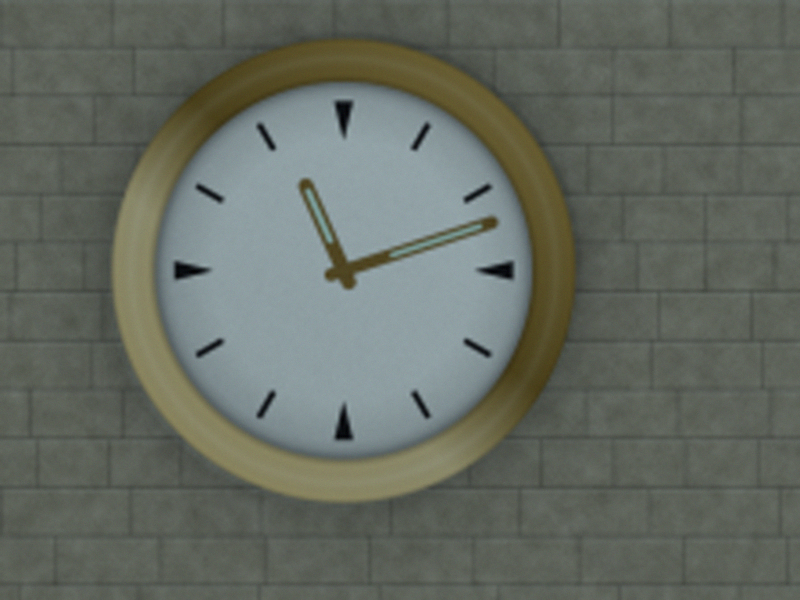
**11:12**
